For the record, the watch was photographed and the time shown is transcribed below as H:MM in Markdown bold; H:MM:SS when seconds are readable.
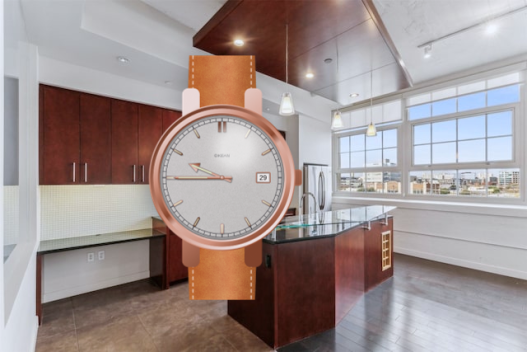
**9:45**
